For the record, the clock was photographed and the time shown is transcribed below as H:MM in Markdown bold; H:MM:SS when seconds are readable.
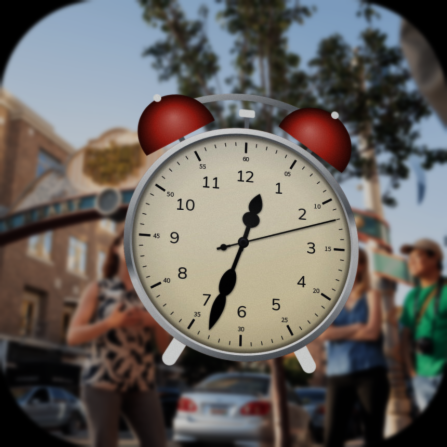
**12:33:12**
